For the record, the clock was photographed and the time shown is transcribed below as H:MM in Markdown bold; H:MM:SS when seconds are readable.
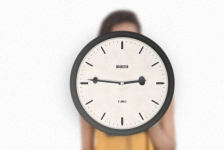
**2:46**
